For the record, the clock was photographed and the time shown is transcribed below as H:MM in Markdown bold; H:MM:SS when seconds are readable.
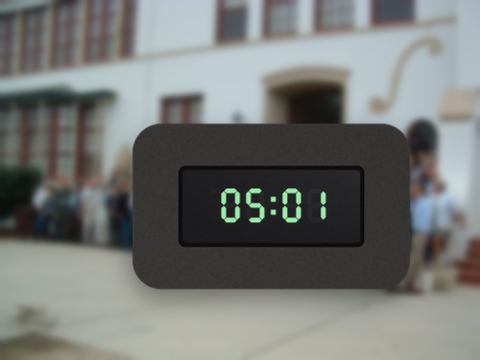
**5:01**
